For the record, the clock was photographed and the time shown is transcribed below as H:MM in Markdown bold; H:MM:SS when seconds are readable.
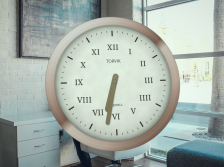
**6:32**
